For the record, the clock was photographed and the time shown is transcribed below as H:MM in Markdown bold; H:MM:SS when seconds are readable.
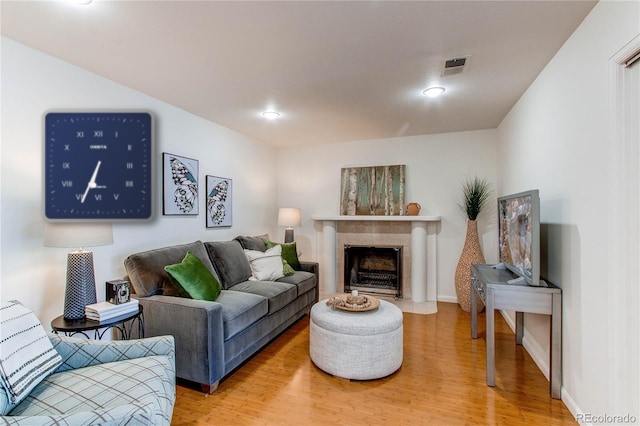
**6:34**
